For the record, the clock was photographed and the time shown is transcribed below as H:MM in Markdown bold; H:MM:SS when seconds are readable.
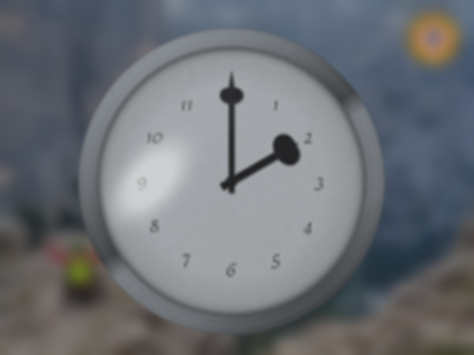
**2:00**
